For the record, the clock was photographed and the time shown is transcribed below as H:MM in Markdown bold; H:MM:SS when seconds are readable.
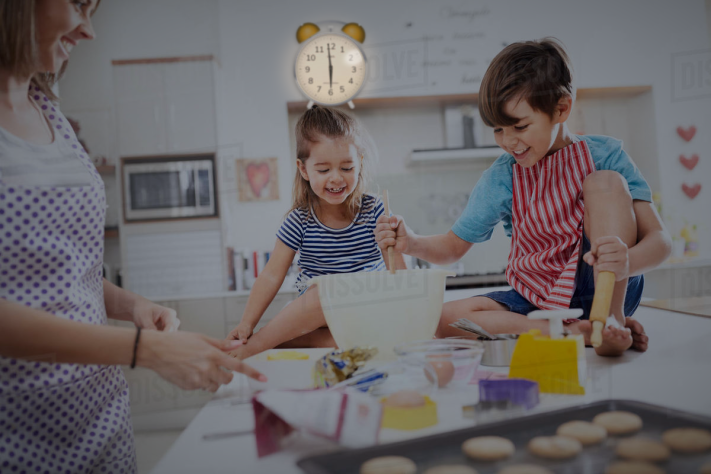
**5:59**
